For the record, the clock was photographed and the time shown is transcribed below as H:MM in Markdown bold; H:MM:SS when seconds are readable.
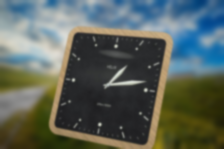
**1:13**
